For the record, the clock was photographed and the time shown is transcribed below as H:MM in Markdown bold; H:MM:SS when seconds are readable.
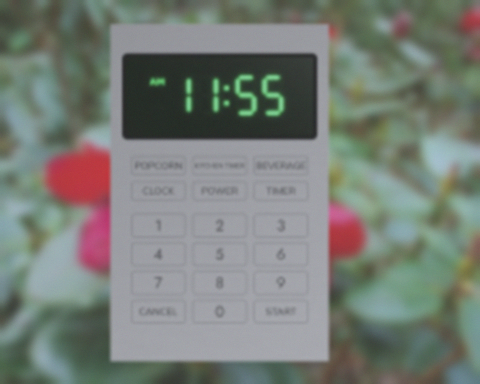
**11:55**
